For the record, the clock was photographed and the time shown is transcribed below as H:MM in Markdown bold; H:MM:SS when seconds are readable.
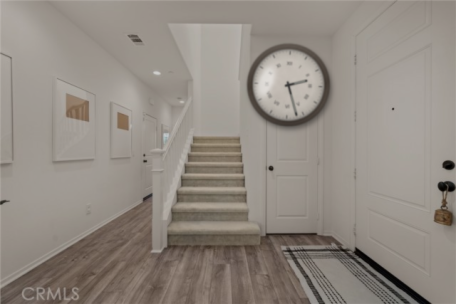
**2:27**
